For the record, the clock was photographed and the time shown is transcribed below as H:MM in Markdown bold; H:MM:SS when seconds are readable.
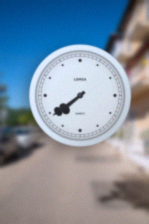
**7:39**
